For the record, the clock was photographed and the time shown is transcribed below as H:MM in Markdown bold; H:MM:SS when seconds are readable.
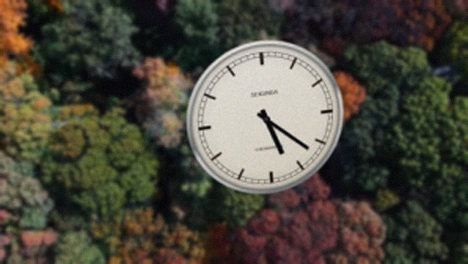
**5:22**
